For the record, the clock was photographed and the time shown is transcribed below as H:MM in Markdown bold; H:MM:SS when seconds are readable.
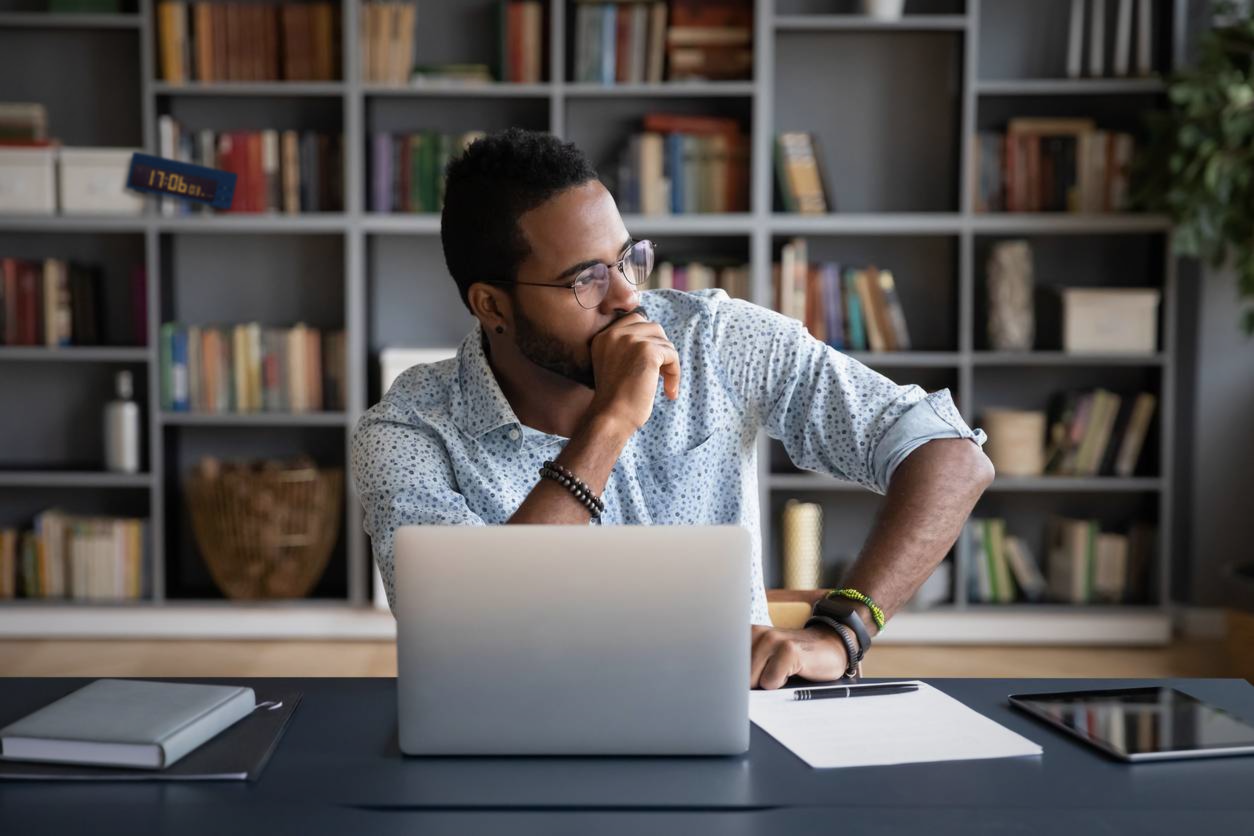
**17:06**
